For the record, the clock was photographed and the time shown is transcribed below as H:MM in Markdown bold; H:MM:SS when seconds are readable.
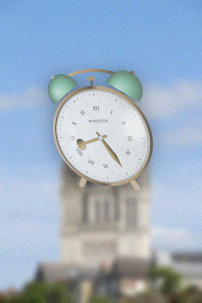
**8:25**
